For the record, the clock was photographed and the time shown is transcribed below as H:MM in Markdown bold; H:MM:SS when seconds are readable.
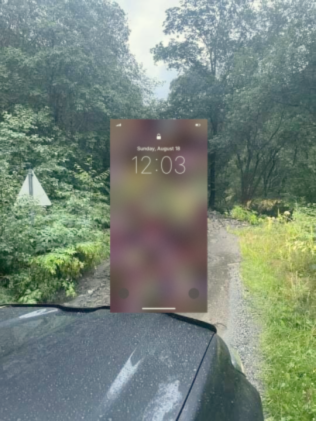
**12:03**
